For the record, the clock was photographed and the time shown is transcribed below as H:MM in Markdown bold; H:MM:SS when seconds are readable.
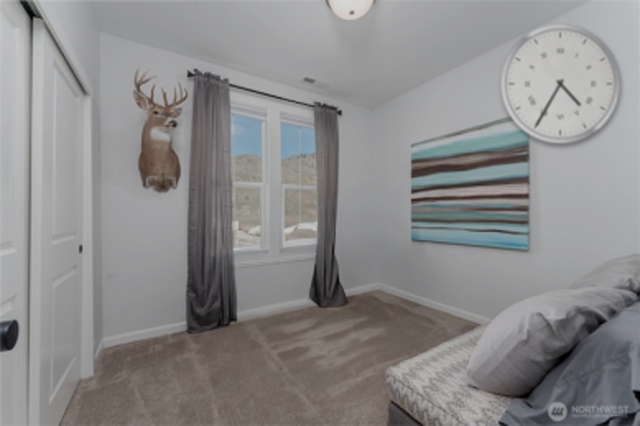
**4:35**
